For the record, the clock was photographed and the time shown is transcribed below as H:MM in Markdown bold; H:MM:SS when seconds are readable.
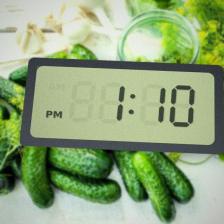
**1:10**
